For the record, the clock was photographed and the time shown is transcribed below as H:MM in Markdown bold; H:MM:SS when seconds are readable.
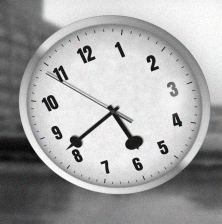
**5:41:54**
